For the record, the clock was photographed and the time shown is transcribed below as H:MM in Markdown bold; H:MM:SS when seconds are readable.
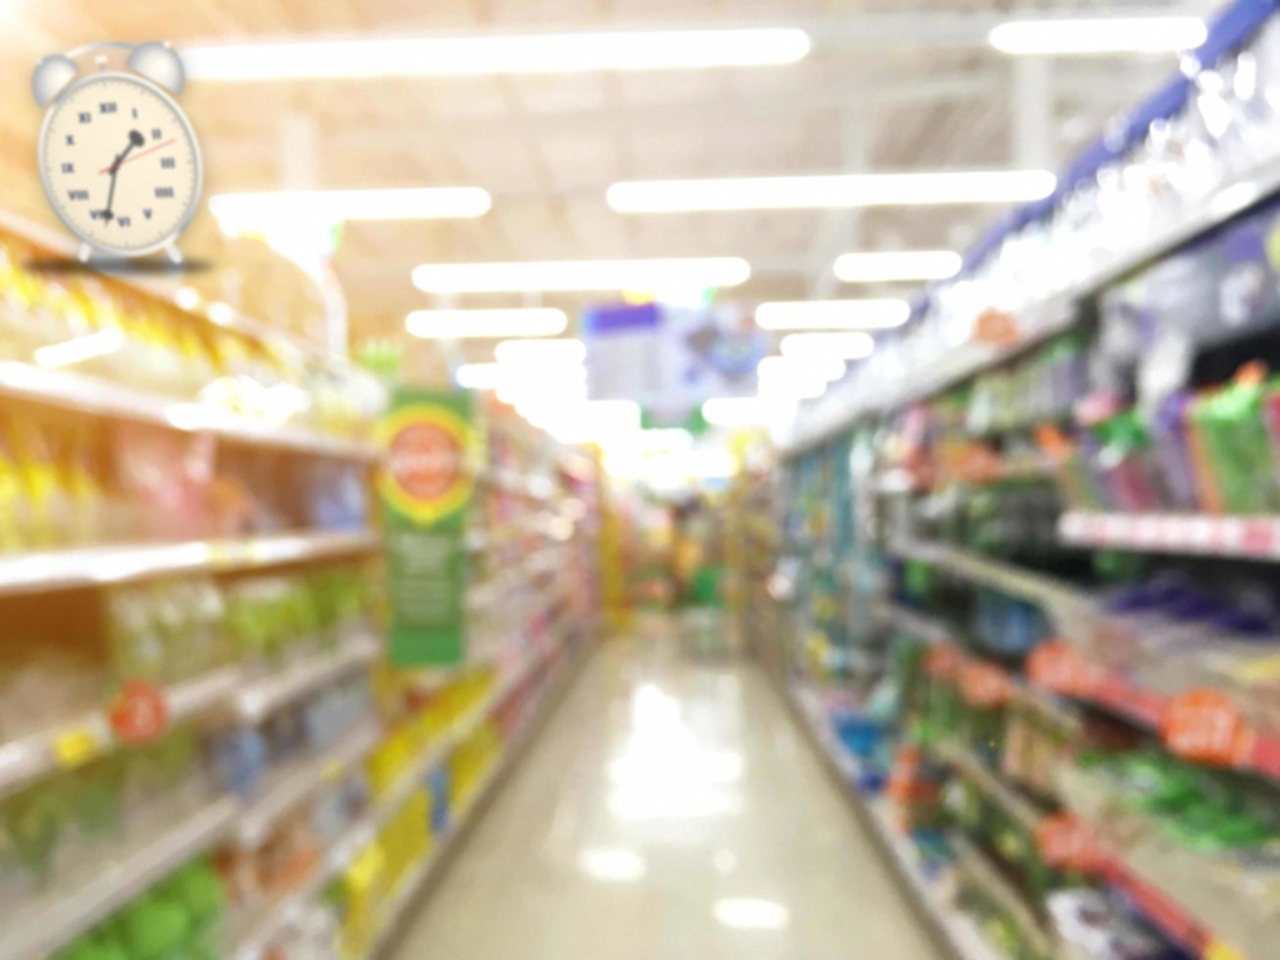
**1:33:12**
